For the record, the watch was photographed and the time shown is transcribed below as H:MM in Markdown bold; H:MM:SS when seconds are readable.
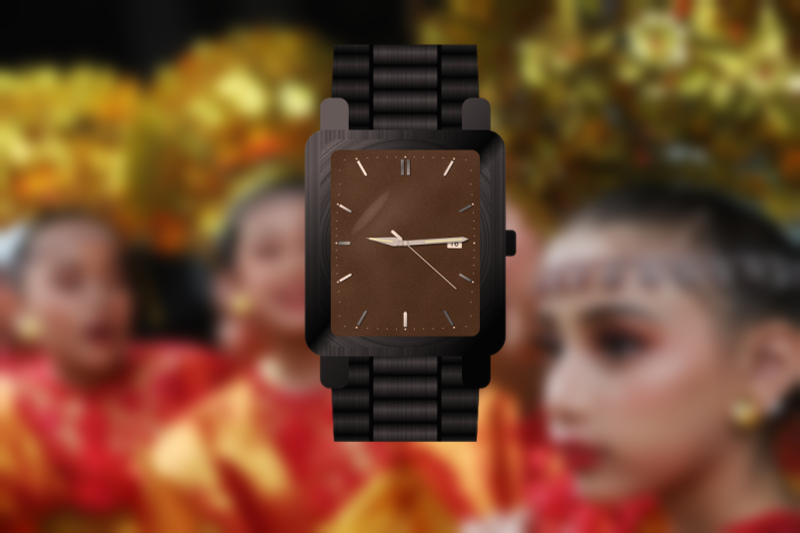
**9:14:22**
